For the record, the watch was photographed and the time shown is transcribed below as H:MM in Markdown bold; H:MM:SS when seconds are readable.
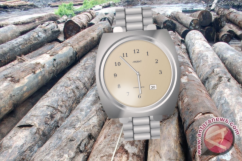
**5:53**
